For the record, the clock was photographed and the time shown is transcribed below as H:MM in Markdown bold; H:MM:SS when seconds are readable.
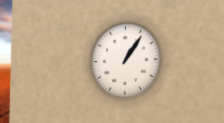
**1:06**
